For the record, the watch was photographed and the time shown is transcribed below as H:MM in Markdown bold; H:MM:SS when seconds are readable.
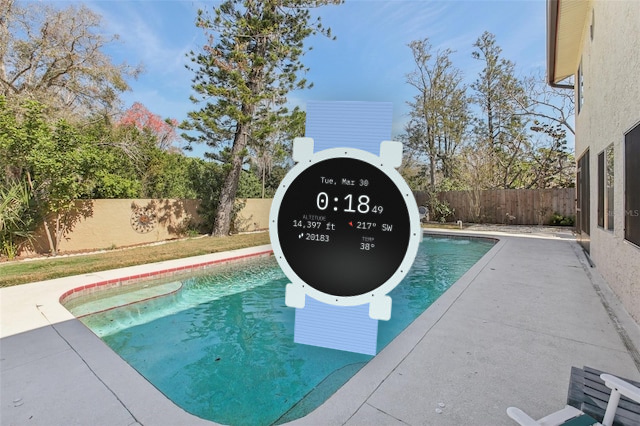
**0:18:49**
